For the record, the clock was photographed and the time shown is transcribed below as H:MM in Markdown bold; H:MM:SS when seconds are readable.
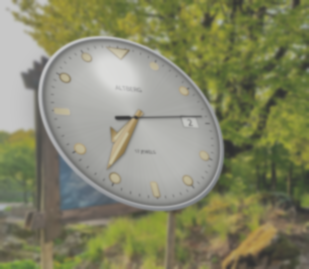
**7:36:14**
